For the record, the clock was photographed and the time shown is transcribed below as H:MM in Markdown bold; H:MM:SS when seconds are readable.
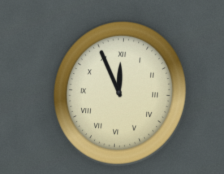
**11:55**
